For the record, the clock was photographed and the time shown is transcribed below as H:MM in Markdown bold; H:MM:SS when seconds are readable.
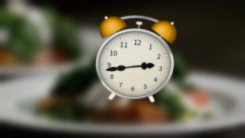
**2:43**
